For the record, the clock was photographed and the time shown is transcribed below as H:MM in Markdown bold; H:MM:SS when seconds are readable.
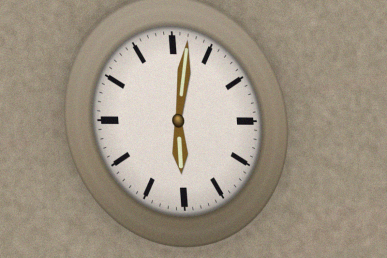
**6:02**
